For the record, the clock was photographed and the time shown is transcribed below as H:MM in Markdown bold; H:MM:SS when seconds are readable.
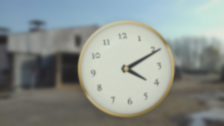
**4:11**
